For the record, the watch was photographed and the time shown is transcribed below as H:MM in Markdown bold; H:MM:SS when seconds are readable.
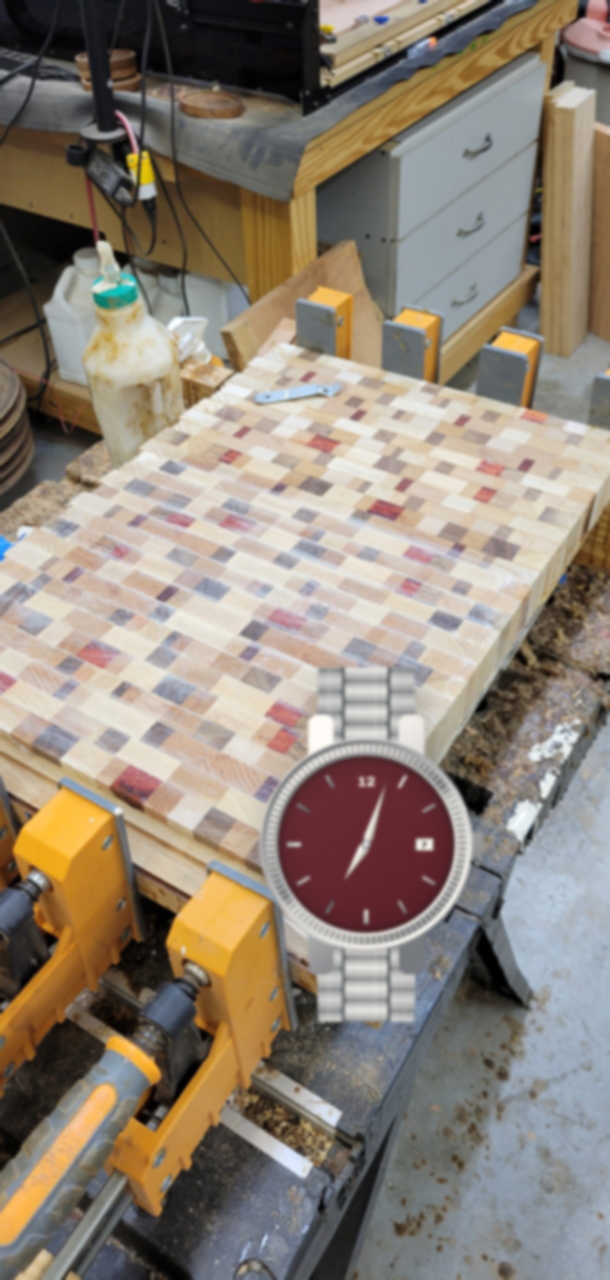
**7:03**
